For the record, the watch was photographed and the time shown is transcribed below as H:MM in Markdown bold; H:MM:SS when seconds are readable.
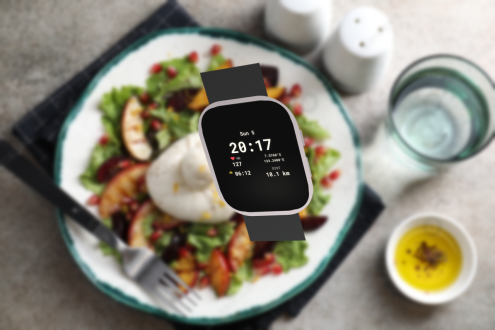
**20:17**
